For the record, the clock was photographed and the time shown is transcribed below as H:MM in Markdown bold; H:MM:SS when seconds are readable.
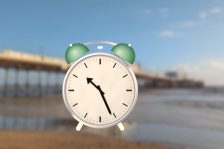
**10:26**
